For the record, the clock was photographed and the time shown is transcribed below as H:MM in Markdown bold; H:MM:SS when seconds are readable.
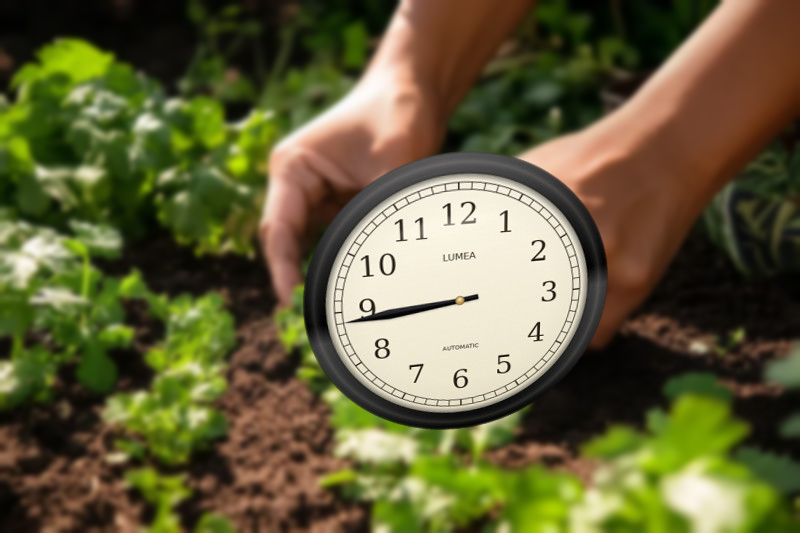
**8:44**
